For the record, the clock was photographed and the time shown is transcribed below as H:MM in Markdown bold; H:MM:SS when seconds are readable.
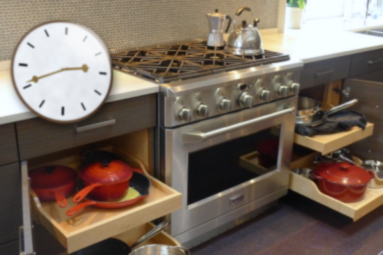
**2:41**
